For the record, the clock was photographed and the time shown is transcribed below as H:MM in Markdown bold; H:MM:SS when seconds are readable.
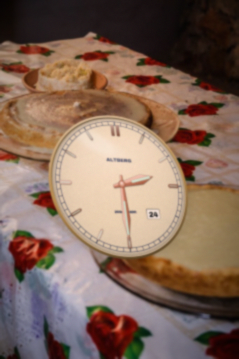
**2:30**
